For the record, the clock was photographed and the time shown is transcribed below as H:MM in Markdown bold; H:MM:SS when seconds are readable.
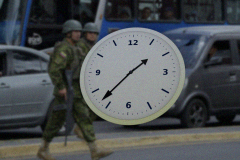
**1:37**
